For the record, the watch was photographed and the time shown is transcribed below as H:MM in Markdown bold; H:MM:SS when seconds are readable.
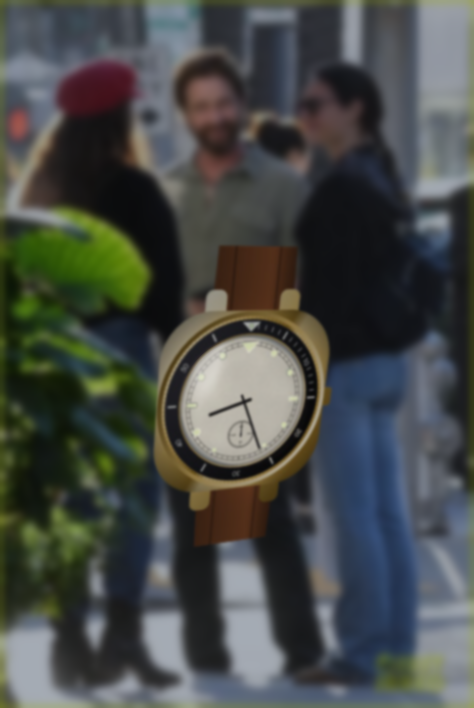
**8:26**
